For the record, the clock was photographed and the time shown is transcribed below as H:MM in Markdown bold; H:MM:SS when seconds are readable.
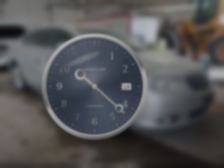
**10:22**
